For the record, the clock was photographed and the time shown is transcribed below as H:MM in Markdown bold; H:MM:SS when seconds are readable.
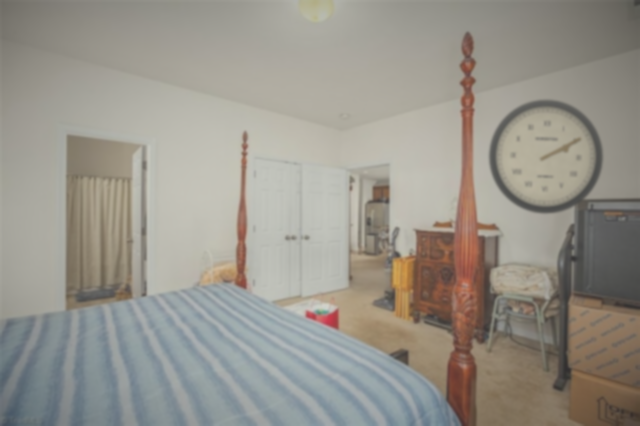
**2:10**
